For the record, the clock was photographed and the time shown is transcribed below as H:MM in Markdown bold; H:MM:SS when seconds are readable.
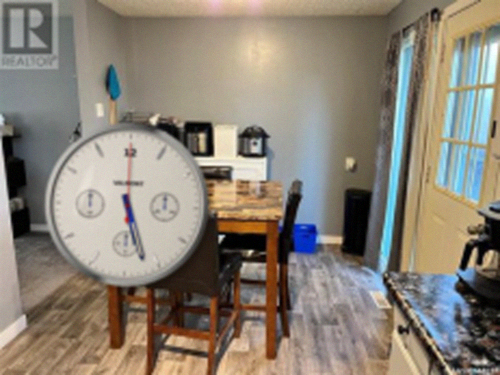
**5:27**
